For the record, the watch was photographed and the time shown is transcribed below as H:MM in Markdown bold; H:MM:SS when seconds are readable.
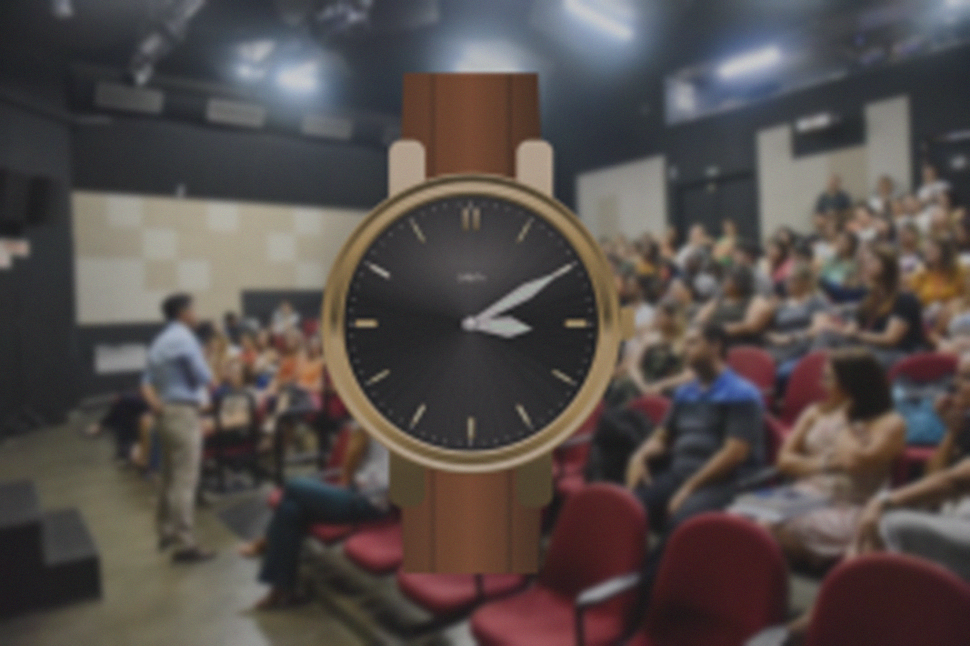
**3:10**
